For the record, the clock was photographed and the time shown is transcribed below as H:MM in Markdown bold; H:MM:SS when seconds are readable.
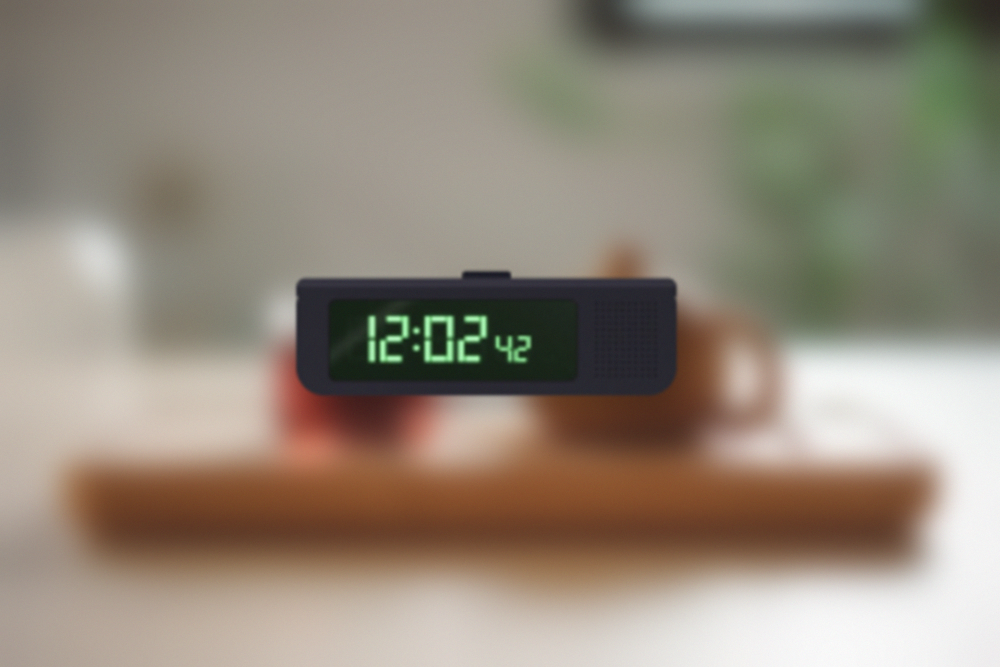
**12:02:42**
